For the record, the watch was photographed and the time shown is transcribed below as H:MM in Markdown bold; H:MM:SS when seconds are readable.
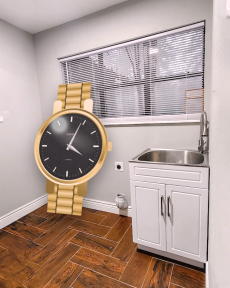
**4:04**
